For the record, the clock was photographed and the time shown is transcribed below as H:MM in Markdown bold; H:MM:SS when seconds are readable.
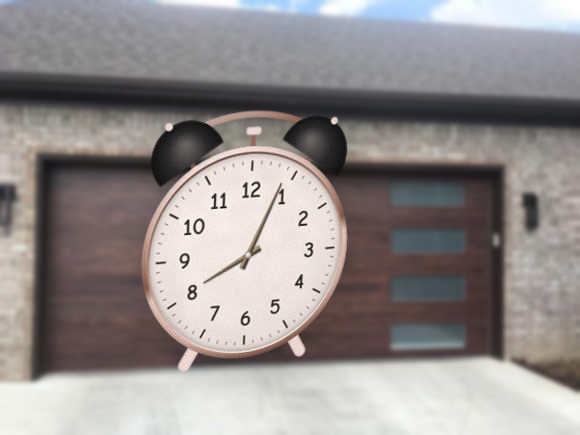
**8:04**
